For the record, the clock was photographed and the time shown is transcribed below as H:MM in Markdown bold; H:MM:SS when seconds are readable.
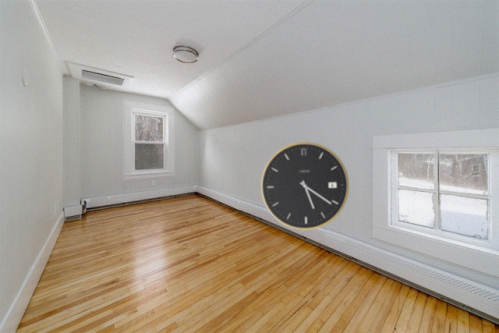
**5:21**
